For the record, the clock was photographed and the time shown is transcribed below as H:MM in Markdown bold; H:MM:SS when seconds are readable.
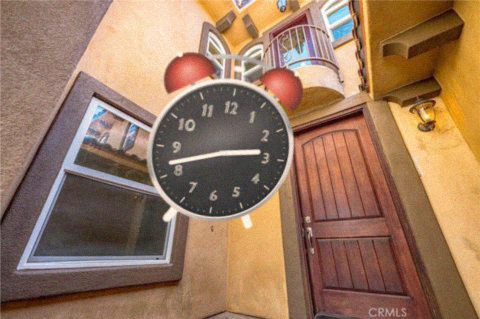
**2:42**
